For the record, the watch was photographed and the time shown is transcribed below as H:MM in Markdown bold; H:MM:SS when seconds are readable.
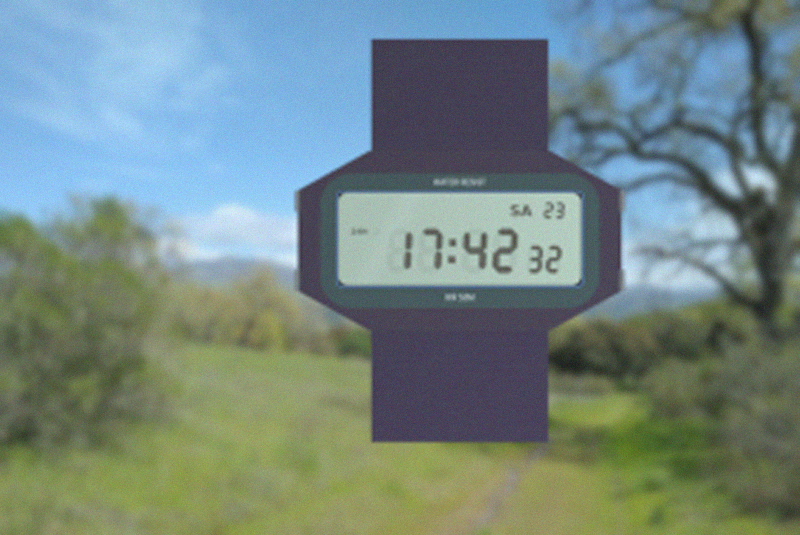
**17:42:32**
